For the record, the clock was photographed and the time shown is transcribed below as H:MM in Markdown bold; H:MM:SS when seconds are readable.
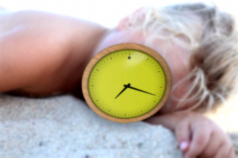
**7:18**
